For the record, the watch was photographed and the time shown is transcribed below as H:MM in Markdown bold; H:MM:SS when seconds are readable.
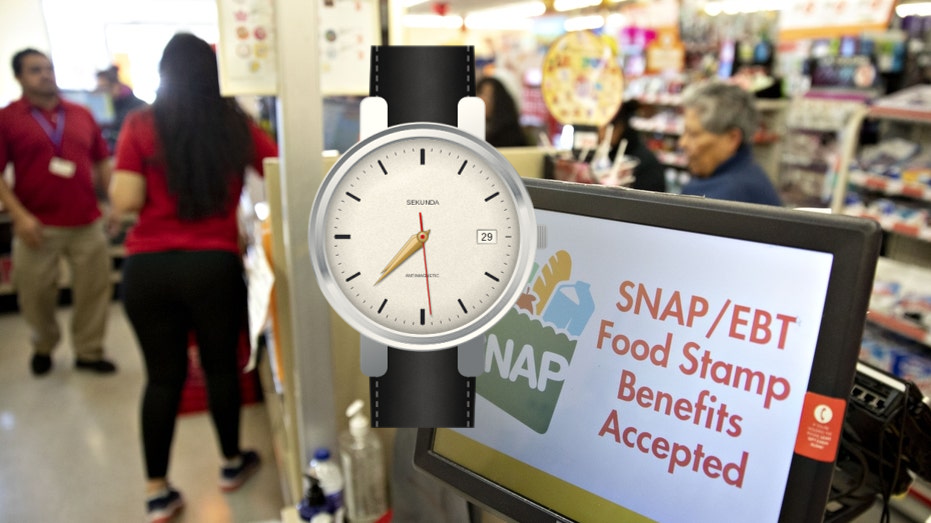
**7:37:29**
